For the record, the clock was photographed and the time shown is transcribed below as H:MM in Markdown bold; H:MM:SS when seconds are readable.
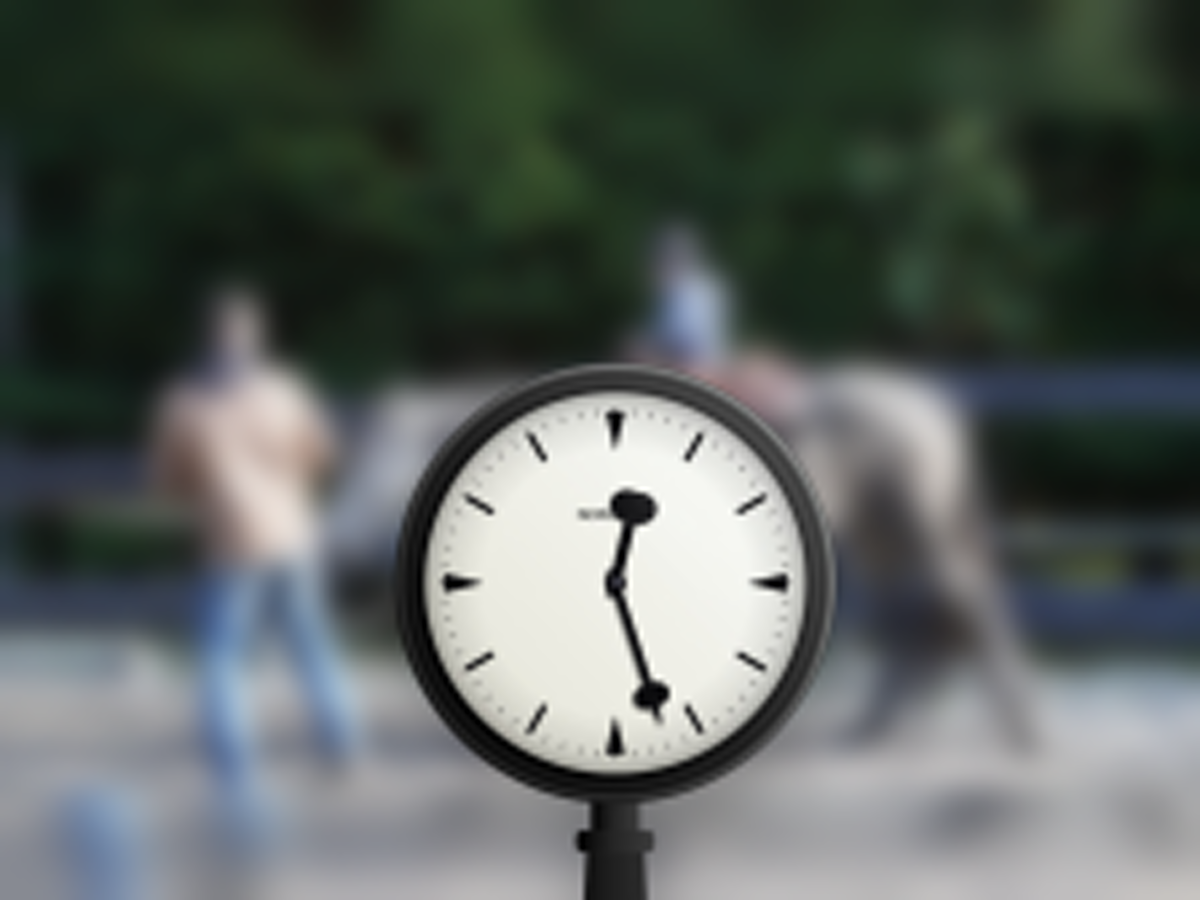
**12:27**
